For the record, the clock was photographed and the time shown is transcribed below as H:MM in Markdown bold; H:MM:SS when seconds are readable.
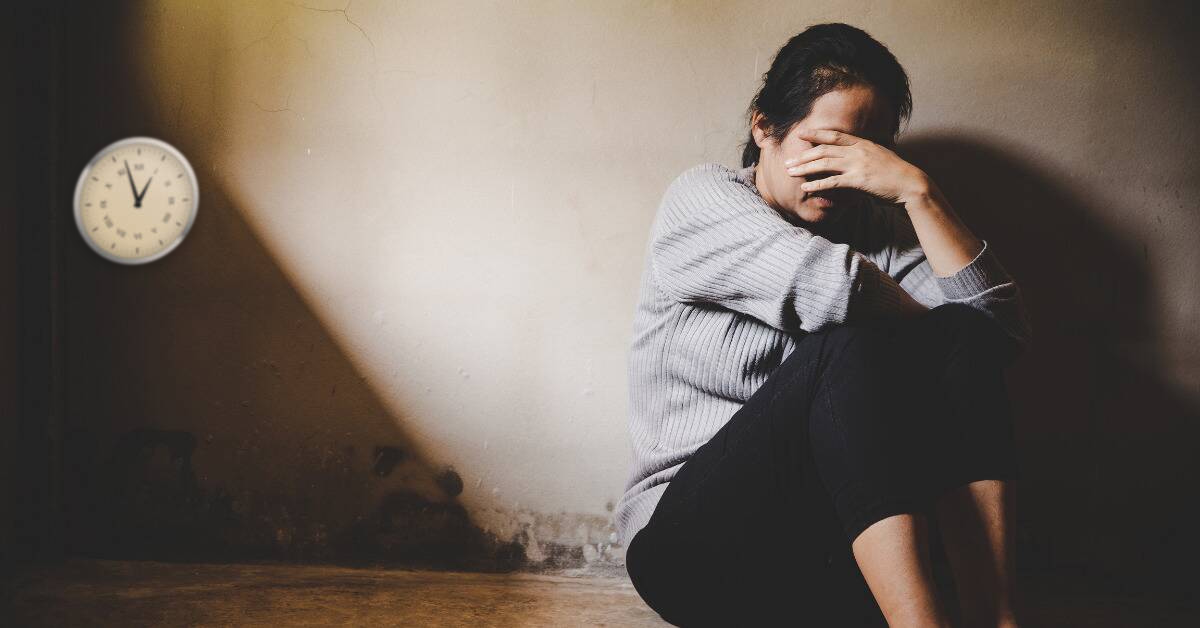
**12:57**
